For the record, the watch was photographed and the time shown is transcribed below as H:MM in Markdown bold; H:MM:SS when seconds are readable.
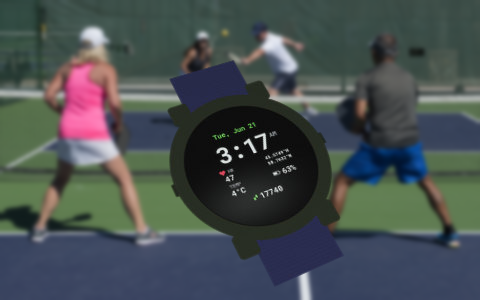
**3:17**
